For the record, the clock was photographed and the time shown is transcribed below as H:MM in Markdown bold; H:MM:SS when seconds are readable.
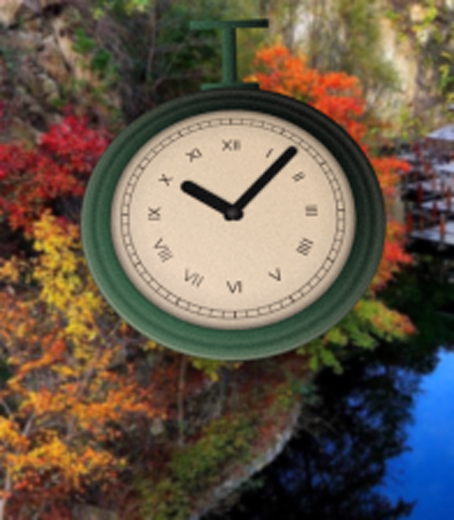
**10:07**
